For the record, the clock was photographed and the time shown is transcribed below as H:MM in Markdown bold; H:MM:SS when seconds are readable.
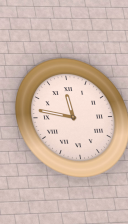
**11:47**
